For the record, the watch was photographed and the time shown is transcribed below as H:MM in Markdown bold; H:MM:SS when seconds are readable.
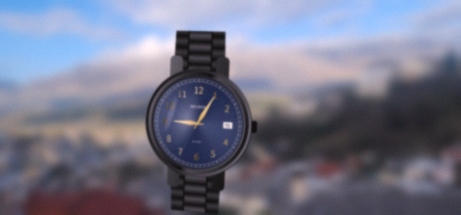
**9:05**
